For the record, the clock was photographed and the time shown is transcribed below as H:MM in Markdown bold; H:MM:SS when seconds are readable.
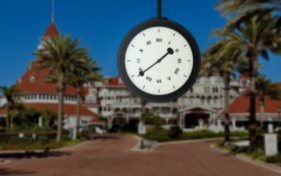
**1:39**
